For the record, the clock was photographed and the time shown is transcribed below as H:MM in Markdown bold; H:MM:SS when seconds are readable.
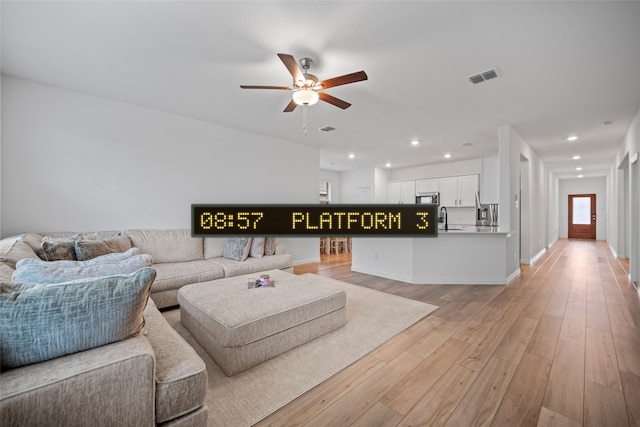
**8:57**
